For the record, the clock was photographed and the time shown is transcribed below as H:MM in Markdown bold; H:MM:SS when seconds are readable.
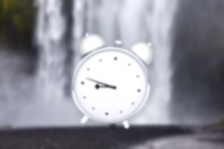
**8:47**
